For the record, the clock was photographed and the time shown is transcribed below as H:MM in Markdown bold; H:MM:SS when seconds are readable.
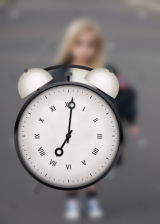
**7:01**
